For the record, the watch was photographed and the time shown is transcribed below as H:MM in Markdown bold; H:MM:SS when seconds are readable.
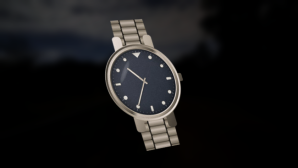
**10:35**
